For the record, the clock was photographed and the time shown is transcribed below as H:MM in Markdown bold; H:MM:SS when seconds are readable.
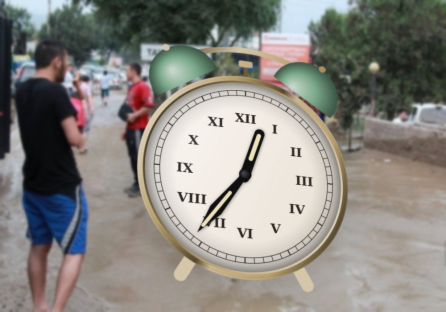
**12:36**
